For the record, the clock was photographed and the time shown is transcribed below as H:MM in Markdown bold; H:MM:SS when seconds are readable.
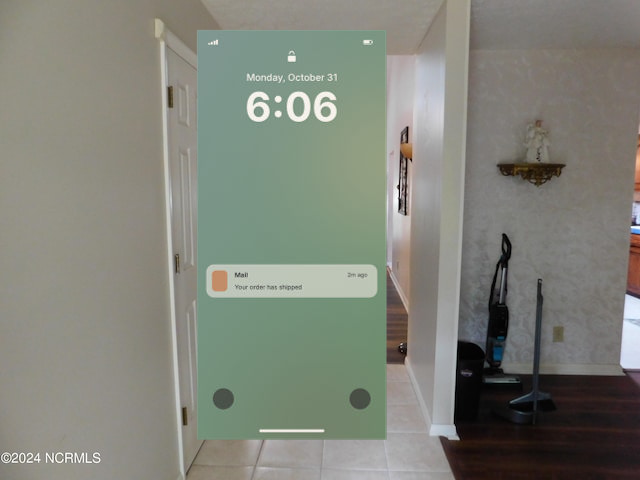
**6:06**
